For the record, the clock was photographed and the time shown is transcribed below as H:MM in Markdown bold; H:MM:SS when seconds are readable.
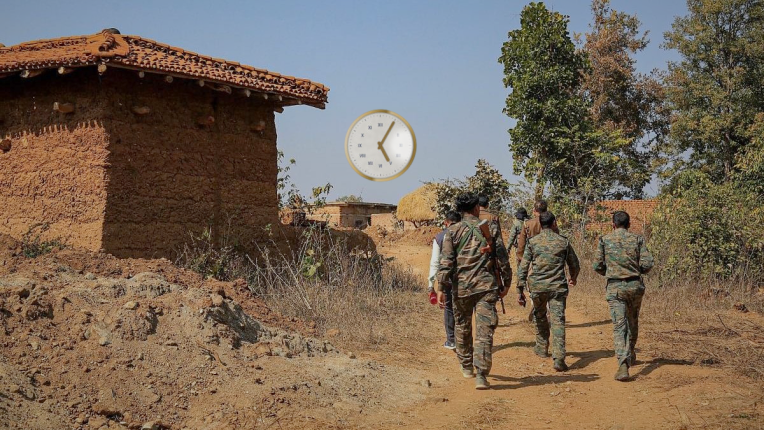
**5:05**
